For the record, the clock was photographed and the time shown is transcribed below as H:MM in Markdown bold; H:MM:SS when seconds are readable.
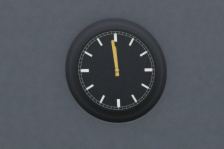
**11:59**
